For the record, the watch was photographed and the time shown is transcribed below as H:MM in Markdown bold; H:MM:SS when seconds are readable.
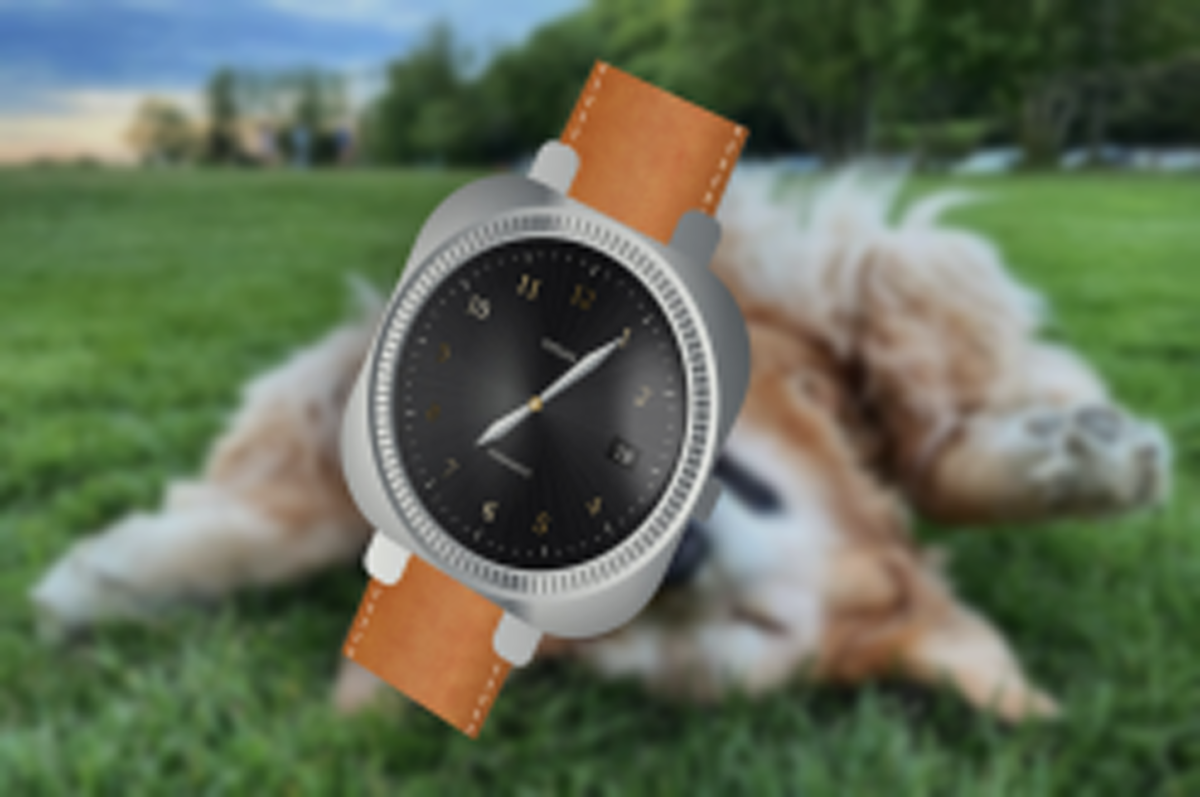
**7:05**
